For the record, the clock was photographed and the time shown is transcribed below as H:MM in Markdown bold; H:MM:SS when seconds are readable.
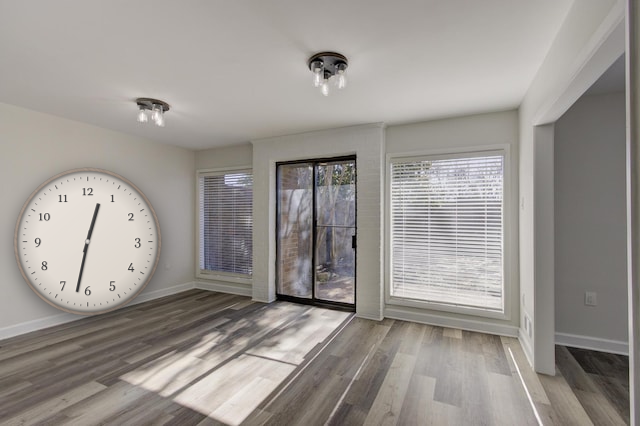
**12:32**
